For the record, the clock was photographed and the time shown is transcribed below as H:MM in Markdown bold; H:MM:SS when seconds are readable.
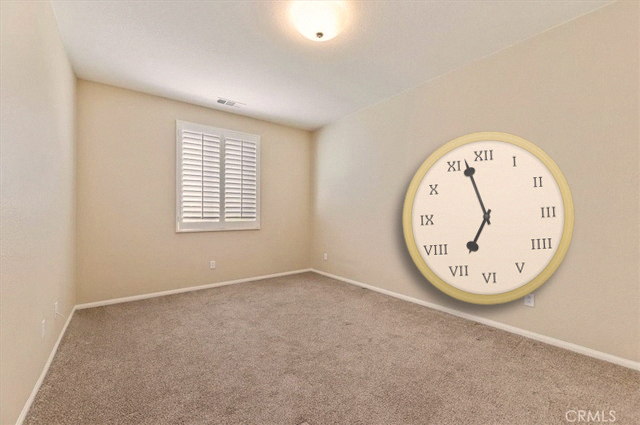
**6:57**
